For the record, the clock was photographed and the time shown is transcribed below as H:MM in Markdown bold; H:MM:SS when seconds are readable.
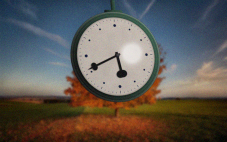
**5:41**
